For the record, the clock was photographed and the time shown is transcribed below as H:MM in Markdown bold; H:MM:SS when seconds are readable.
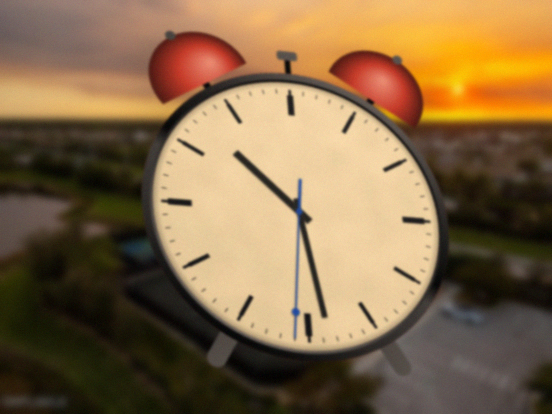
**10:28:31**
